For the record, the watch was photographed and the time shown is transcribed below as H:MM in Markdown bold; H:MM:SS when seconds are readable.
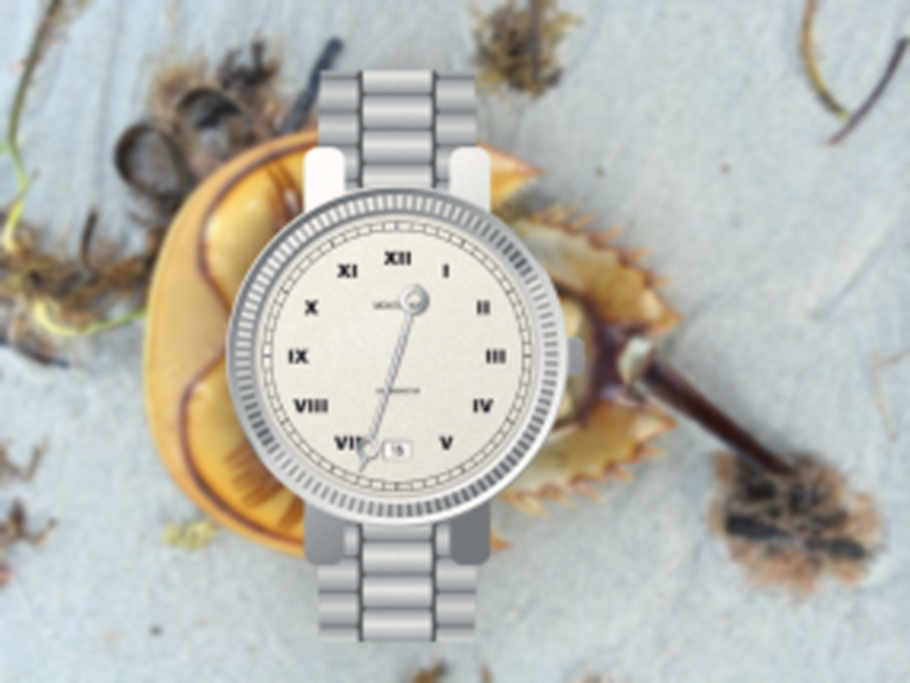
**12:33**
